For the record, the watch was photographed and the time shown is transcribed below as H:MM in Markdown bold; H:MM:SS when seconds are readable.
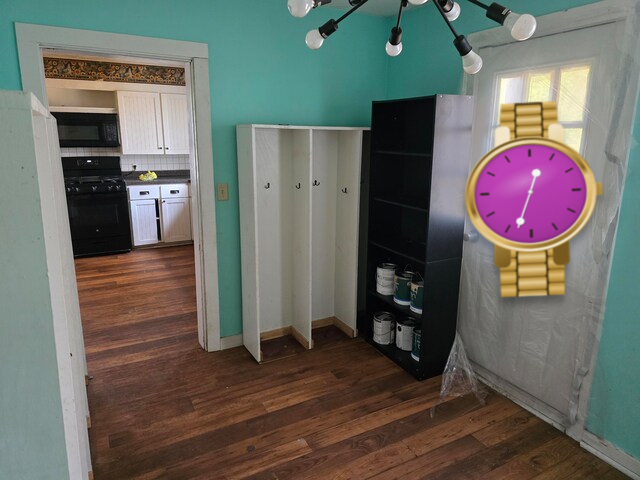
**12:33**
